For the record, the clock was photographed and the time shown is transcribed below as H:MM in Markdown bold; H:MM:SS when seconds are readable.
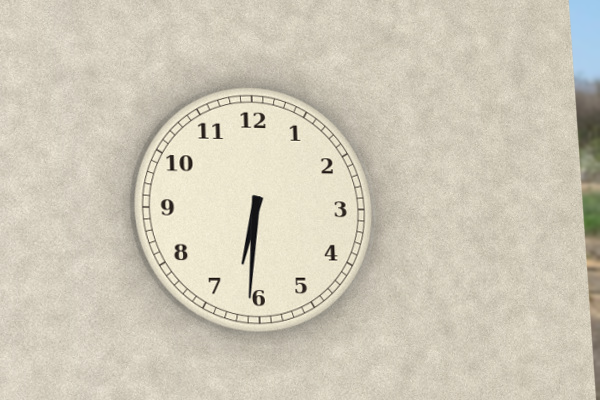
**6:31**
